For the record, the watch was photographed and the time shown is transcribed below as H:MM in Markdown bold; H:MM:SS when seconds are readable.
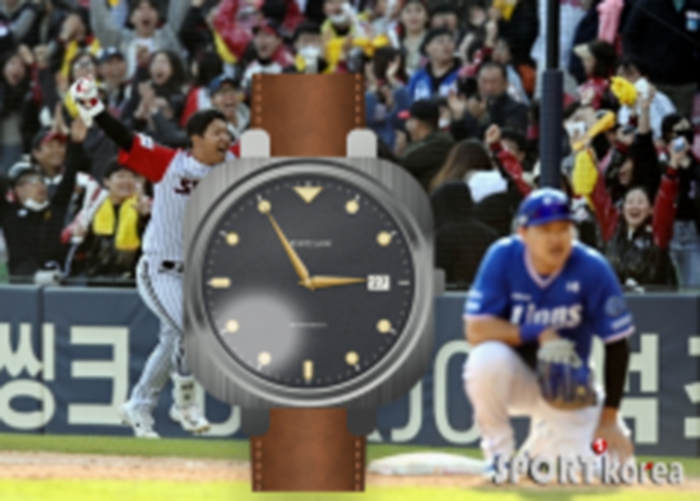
**2:55**
